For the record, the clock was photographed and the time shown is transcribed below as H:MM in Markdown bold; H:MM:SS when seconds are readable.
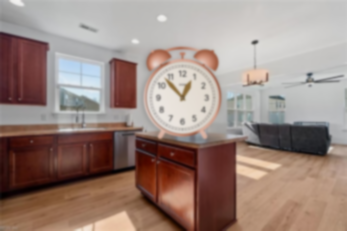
**12:53**
